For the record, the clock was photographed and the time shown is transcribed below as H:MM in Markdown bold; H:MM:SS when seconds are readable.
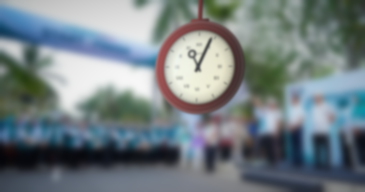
**11:04**
